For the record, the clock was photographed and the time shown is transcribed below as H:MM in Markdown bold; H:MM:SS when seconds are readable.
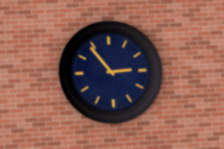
**2:54**
